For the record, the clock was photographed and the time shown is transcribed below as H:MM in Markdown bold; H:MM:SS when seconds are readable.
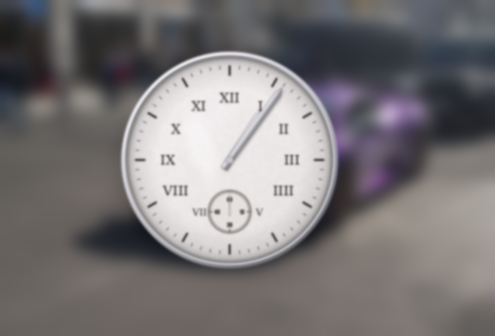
**1:06**
